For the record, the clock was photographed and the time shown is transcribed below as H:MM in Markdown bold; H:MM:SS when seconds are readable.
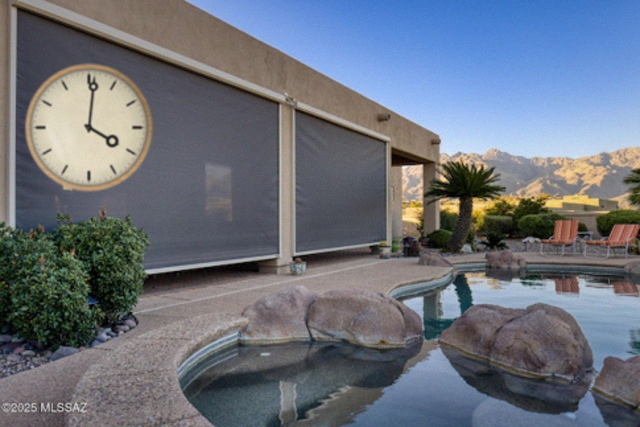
**4:01**
